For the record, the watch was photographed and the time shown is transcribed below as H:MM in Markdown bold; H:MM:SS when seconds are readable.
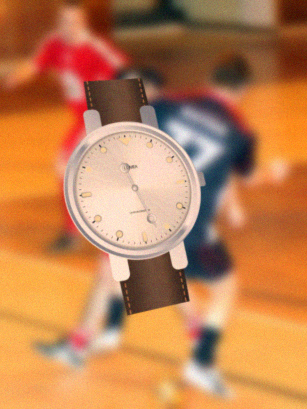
**11:27**
